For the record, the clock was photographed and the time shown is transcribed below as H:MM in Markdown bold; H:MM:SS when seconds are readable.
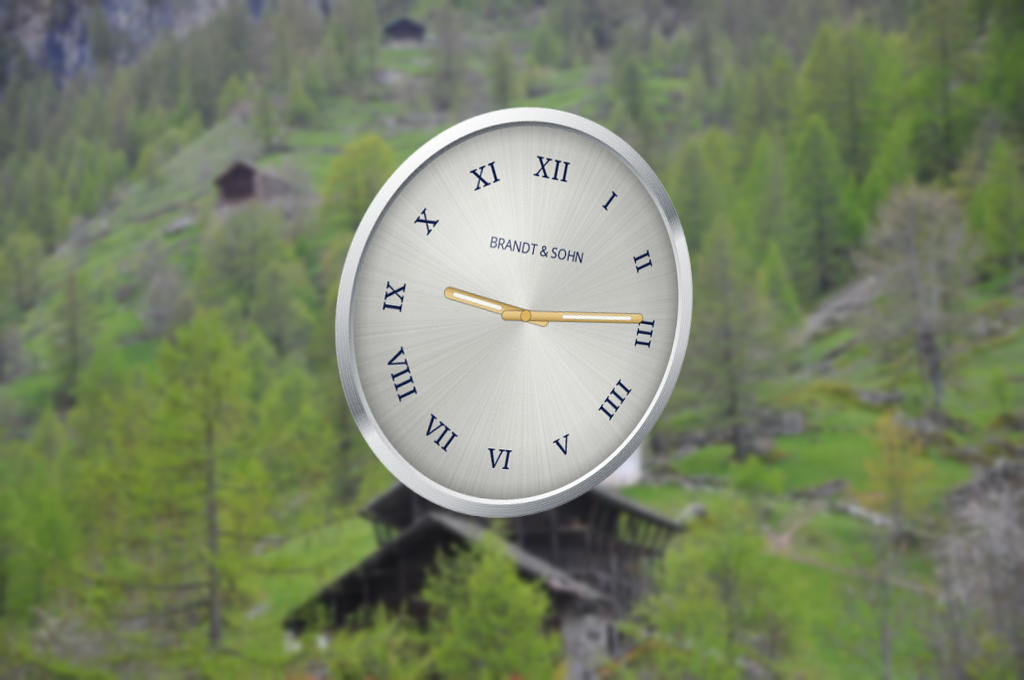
**9:14**
